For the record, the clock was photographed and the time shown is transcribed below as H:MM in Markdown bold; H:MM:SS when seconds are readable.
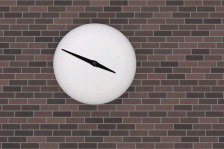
**3:49**
